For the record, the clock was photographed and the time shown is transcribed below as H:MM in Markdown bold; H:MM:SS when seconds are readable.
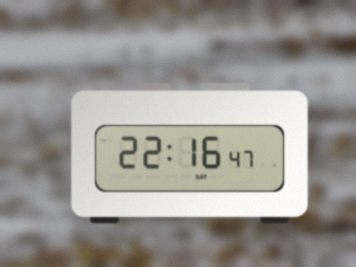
**22:16:47**
